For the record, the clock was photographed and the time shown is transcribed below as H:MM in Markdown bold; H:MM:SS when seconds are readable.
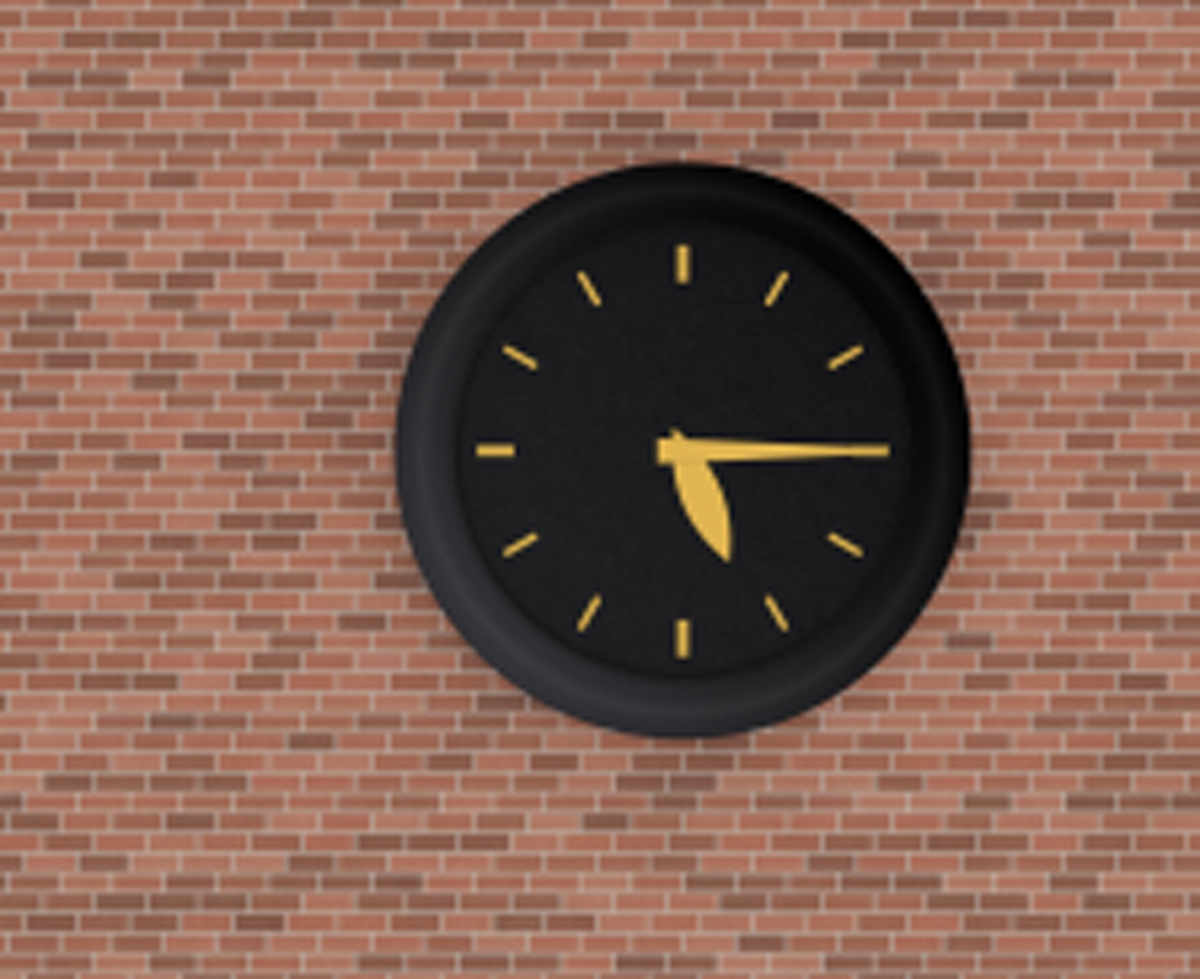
**5:15**
